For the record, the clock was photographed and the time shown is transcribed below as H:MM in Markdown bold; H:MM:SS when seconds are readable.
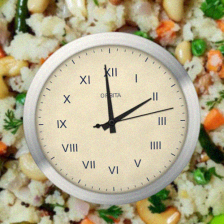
**1:59:13**
